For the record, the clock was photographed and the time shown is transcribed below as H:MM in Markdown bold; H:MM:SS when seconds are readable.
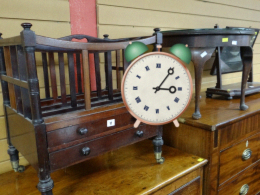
**3:06**
